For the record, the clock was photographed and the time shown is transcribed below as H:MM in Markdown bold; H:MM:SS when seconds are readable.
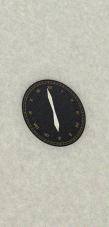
**5:59**
